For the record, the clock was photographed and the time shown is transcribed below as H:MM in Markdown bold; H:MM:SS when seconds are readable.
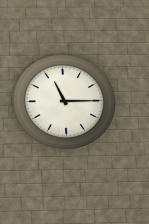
**11:15**
